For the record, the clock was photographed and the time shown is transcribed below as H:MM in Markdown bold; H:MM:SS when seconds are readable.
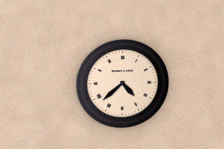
**4:38**
